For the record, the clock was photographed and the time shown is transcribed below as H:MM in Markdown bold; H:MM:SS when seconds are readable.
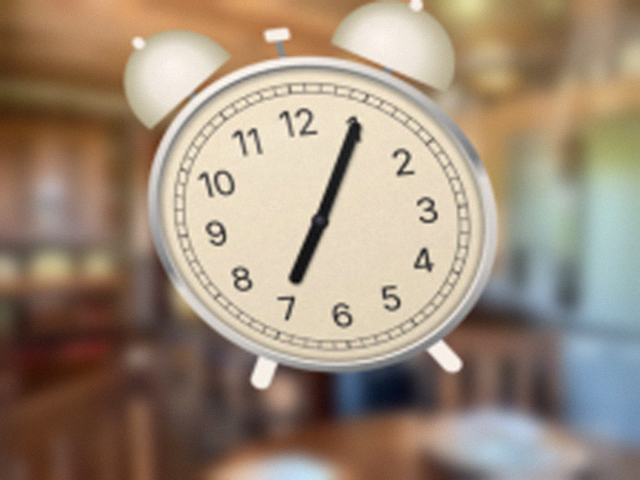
**7:05**
